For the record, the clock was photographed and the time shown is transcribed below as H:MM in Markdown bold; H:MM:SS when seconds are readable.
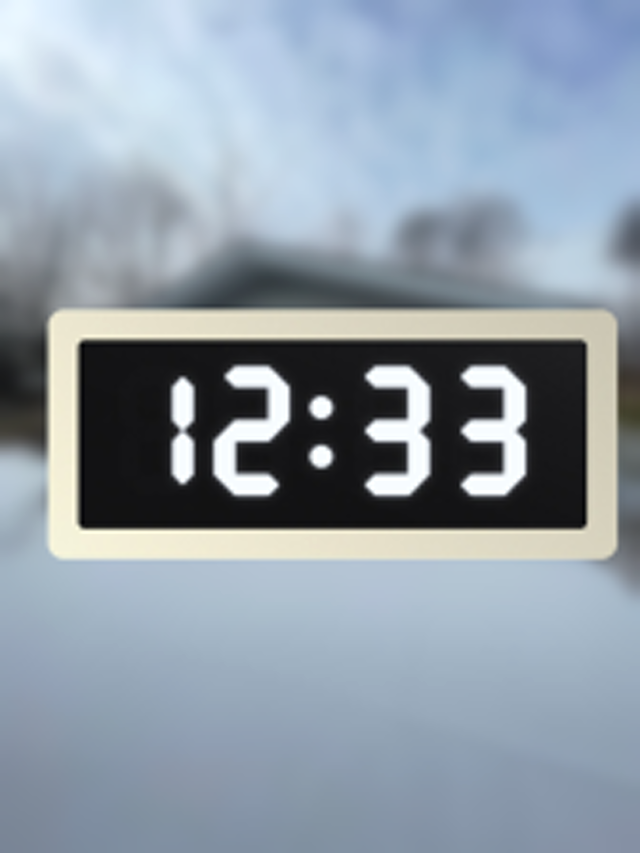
**12:33**
